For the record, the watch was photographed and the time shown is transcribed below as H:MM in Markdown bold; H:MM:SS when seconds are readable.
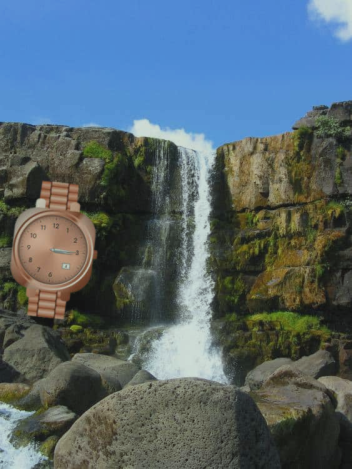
**3:15**
